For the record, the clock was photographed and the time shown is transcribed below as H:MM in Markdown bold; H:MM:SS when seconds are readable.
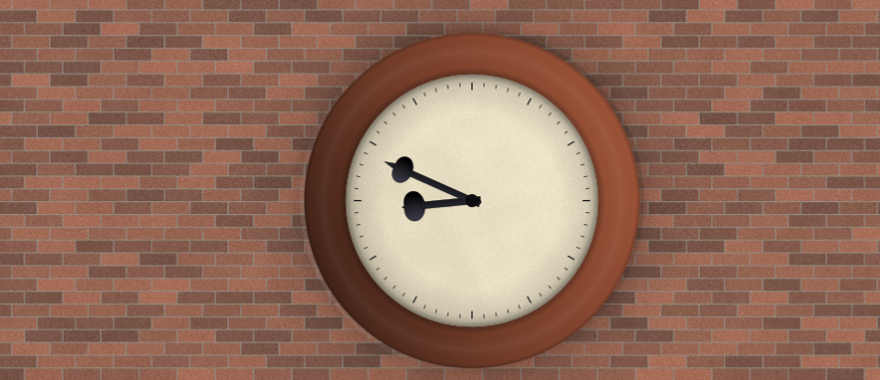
**8:49**
